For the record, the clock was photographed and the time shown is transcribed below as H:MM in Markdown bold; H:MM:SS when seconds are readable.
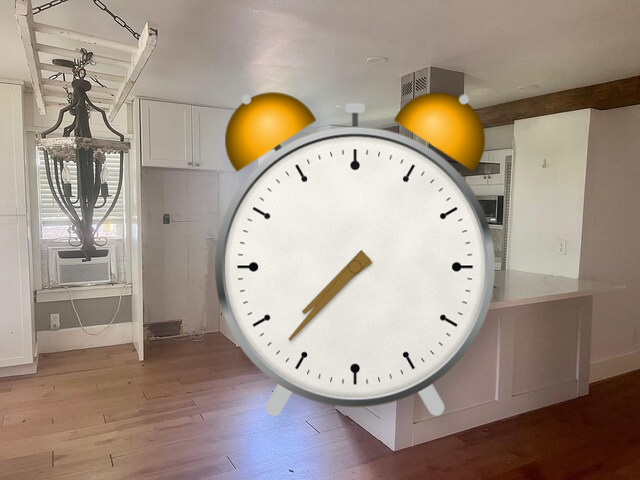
**7:37**
